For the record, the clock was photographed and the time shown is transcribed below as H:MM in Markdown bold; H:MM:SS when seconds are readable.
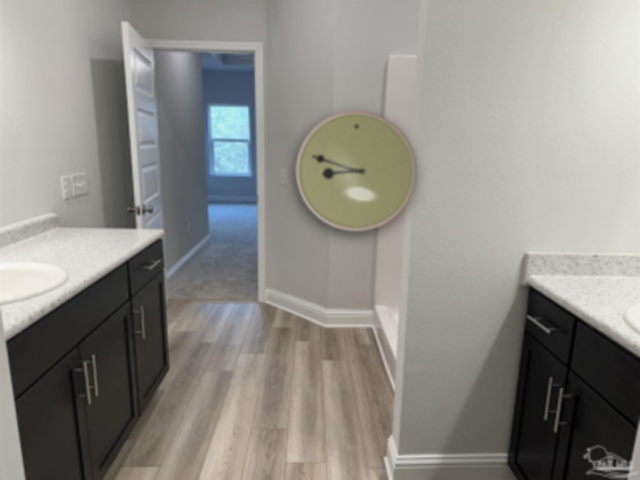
**8:48**
